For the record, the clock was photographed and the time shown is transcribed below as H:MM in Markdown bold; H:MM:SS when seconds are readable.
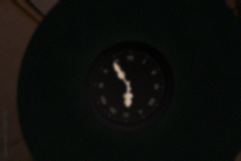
**5:54**
